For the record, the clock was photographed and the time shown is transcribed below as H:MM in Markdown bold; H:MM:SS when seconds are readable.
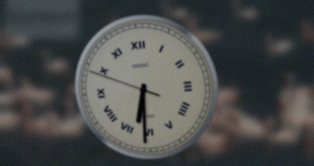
**6:30:49**
